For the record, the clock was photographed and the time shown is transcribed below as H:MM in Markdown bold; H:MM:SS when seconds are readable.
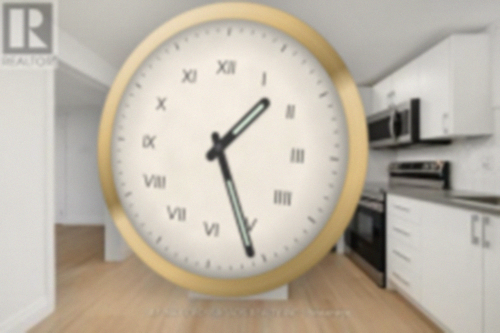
**1:26**
